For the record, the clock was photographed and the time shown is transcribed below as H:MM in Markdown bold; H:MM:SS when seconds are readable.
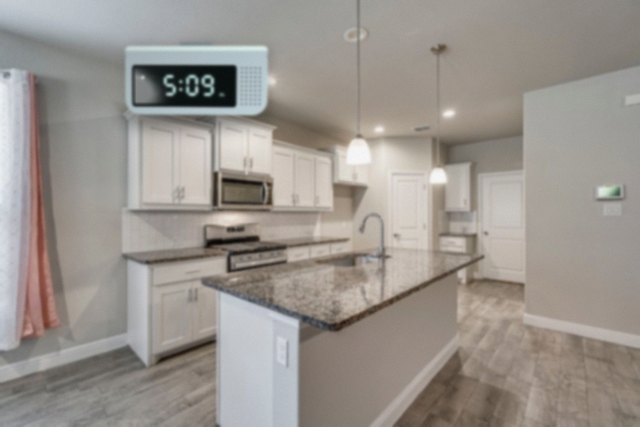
**5:09**
